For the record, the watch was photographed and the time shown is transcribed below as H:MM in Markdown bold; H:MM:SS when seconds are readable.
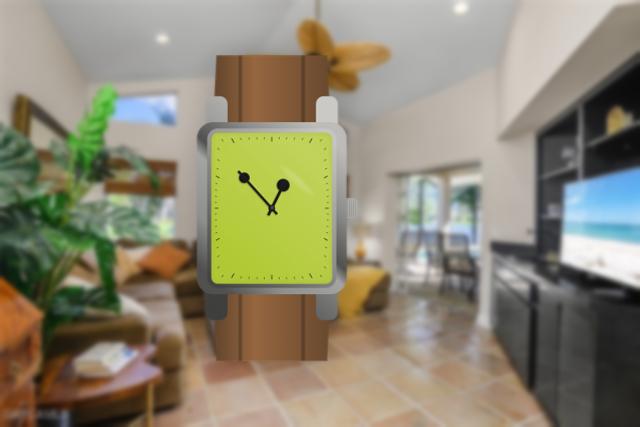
**12:53**
